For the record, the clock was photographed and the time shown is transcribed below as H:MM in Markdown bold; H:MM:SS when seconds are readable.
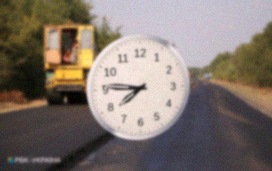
**7:46**
